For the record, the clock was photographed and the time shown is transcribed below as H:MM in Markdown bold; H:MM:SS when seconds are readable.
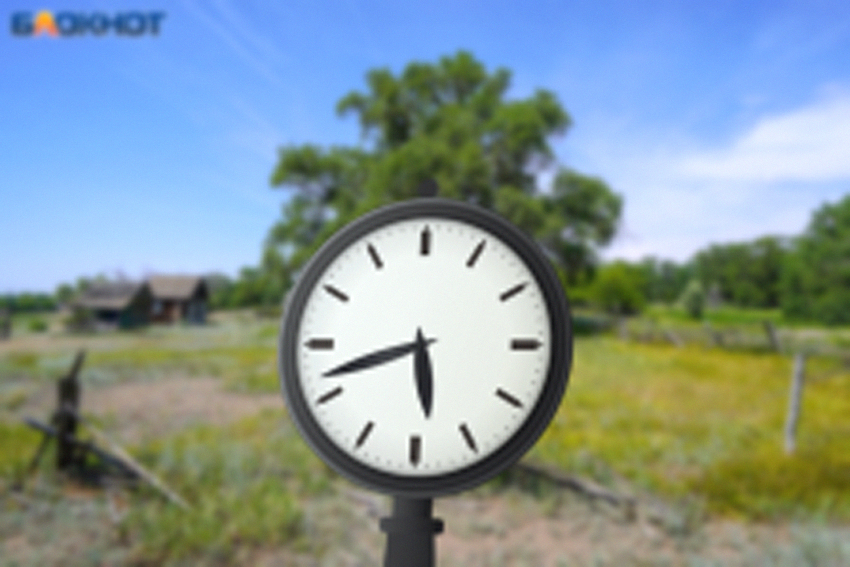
**5:42**
